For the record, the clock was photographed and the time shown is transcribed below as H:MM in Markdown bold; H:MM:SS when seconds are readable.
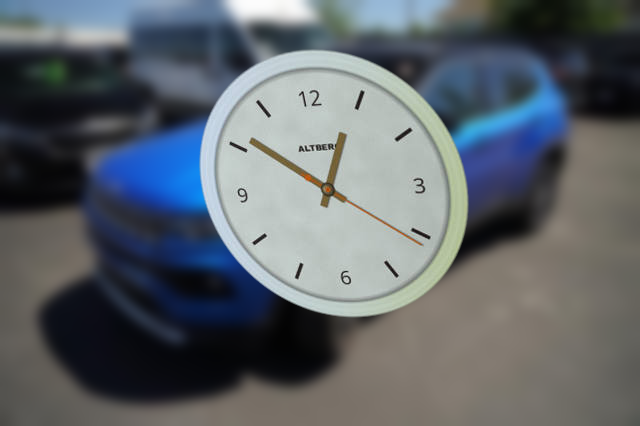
**12:51:21**
